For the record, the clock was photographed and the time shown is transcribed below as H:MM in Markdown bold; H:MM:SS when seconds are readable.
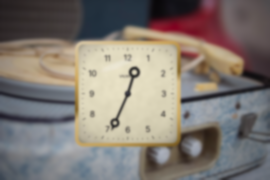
**12:34**
